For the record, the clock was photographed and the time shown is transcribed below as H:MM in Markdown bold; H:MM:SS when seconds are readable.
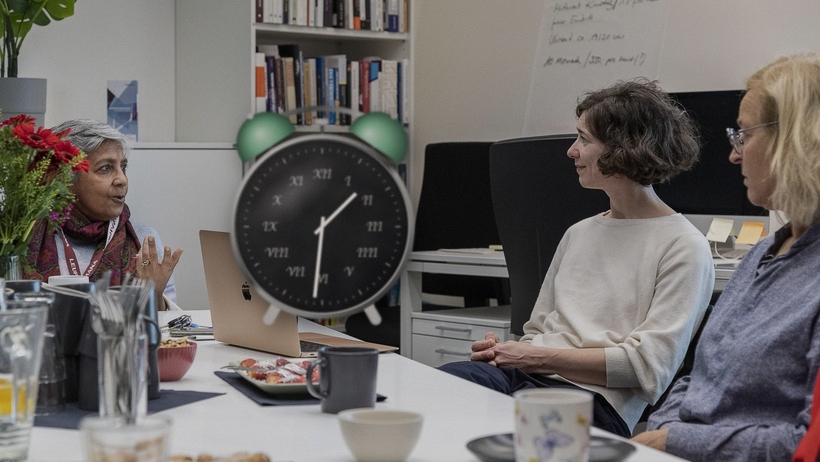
**1:31**
